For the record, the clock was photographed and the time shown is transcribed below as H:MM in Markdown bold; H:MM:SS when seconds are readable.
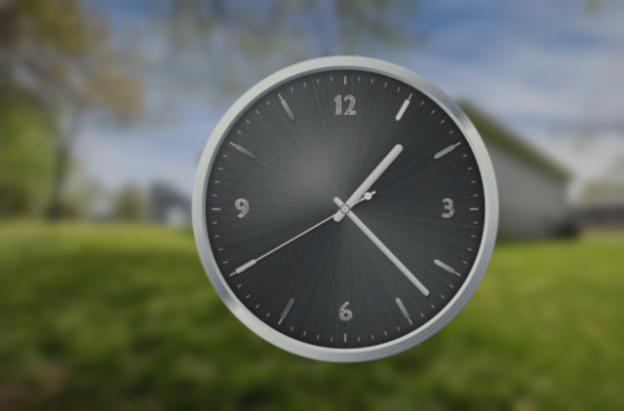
**1:22:40**
